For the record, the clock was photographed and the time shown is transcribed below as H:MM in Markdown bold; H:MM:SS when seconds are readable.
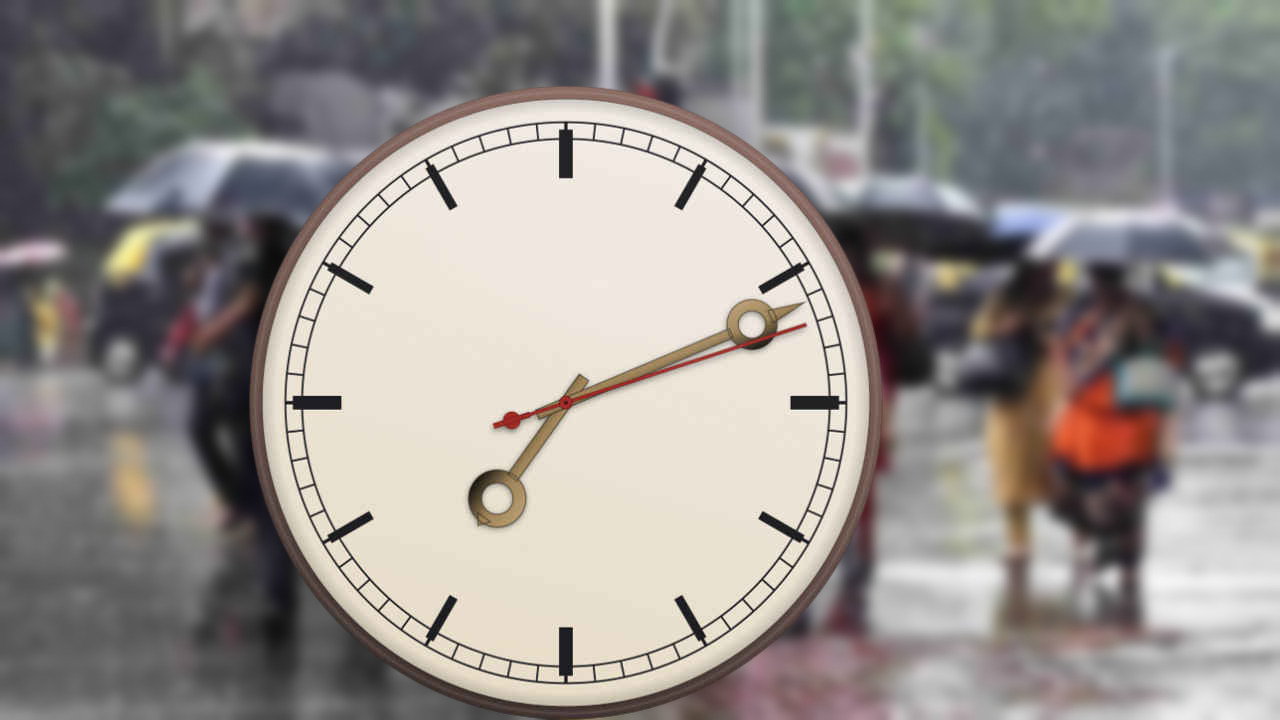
**7:11:12**
